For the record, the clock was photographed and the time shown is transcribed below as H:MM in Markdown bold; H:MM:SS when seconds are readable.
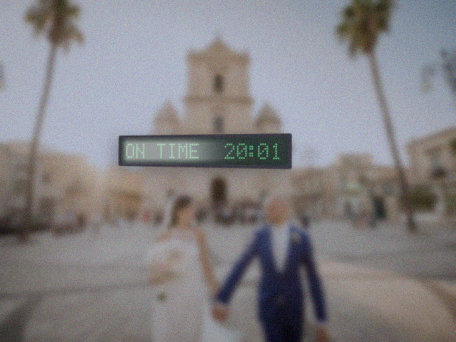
**20:01**
